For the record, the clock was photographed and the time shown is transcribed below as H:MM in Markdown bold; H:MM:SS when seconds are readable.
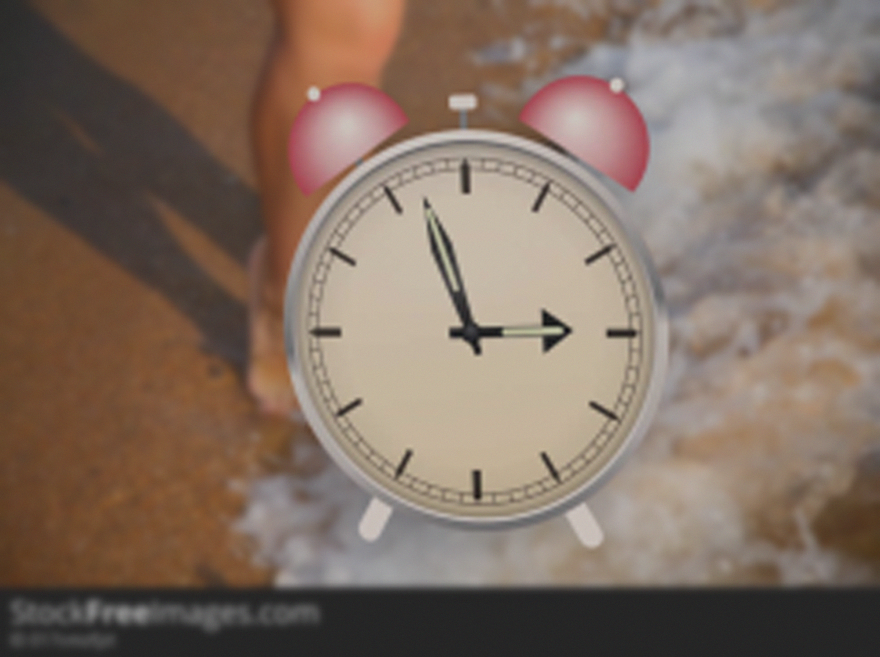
**2:57**
